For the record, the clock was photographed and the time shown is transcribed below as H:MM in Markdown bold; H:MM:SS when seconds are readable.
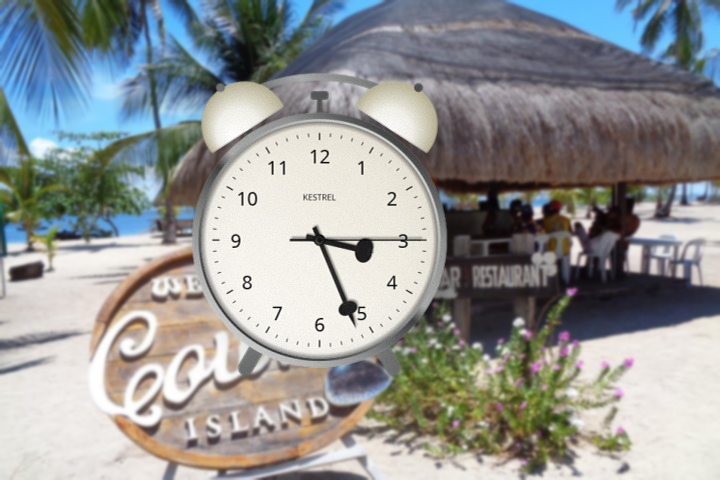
**3:26:15**
